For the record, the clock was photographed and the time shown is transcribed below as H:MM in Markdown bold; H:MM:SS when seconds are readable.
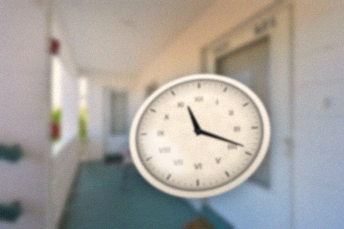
**11:19**
